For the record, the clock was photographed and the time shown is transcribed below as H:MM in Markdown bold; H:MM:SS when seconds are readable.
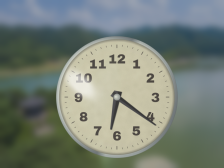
**6:21**
